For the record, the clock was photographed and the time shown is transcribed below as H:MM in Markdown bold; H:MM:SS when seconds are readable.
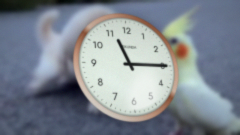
**11:15**
